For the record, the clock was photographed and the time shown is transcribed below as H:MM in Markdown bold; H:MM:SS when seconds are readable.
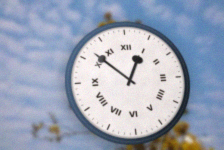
**12:52**
